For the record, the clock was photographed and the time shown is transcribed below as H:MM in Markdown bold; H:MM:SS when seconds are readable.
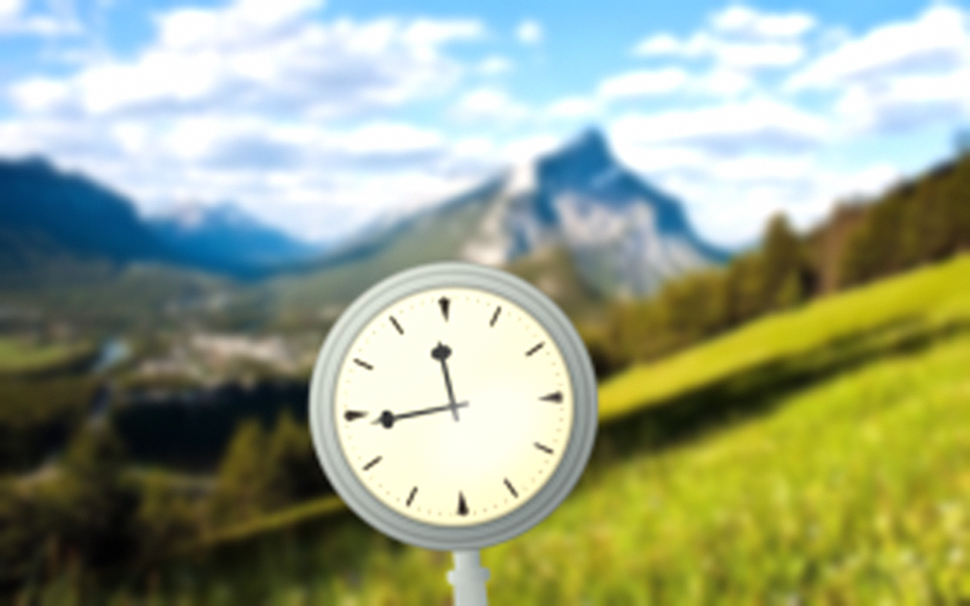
**11:44**
